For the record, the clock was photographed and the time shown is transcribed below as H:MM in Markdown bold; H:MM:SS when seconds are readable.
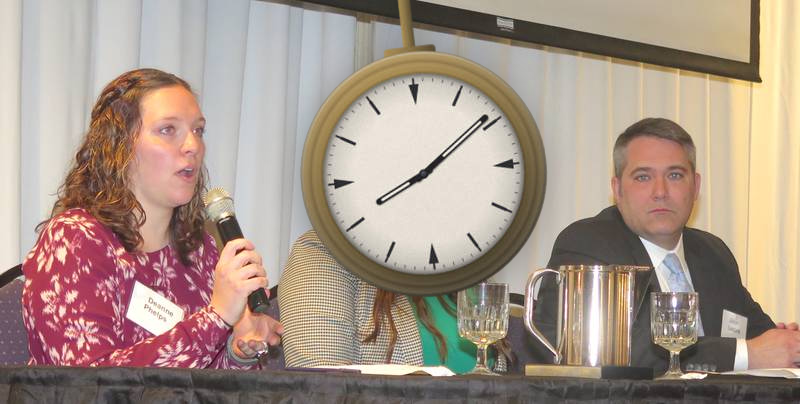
**8:09**
